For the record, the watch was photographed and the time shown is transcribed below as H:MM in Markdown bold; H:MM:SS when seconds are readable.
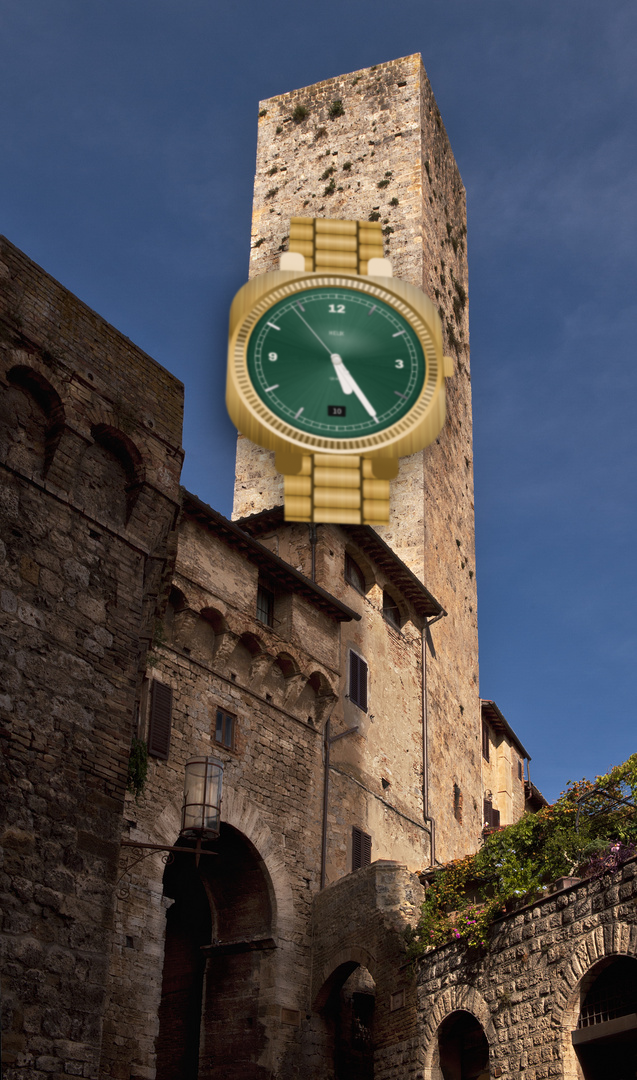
**5:24:54**
